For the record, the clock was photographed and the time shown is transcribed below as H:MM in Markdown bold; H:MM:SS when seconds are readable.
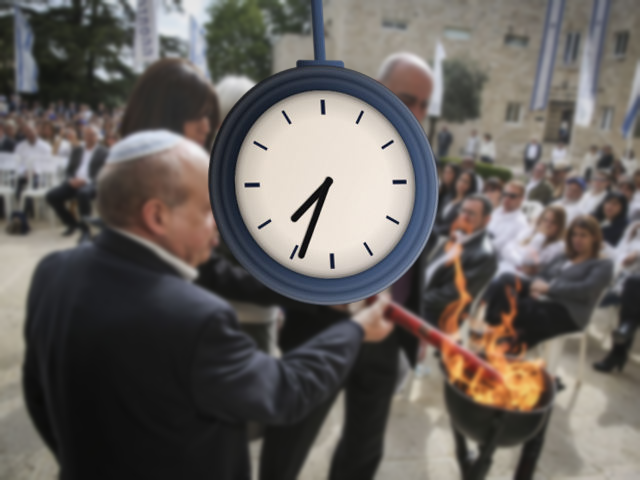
**7:34**
